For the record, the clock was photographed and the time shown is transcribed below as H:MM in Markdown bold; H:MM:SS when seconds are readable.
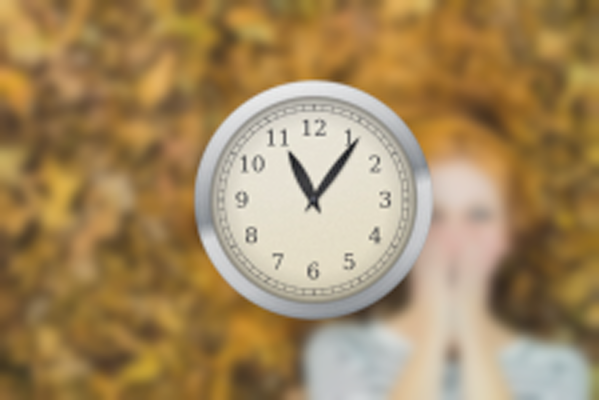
**11:06**
